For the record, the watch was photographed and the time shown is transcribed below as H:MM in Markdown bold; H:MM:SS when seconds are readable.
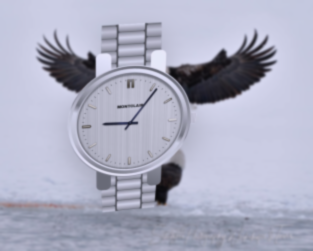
**9:06**
